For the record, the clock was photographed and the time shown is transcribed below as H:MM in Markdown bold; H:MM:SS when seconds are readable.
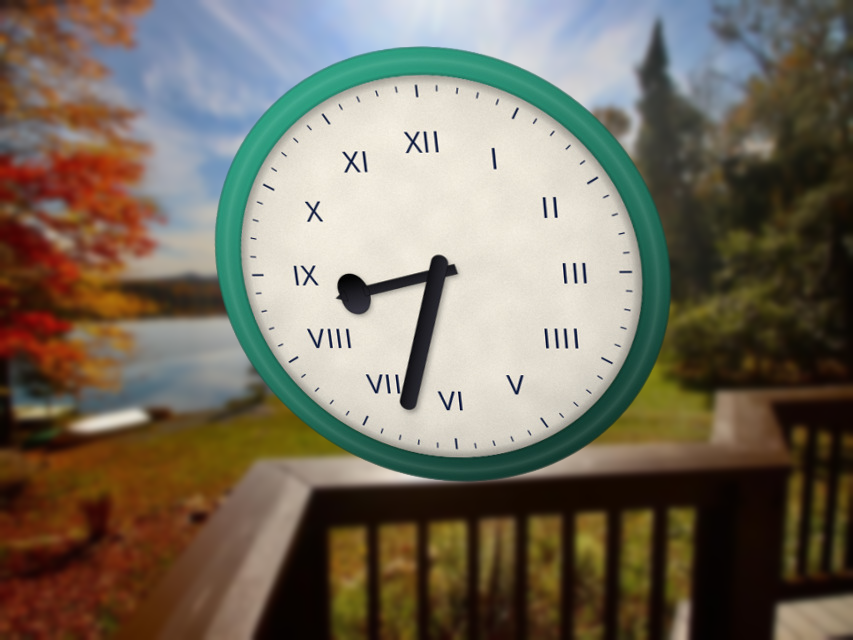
**8:33**
